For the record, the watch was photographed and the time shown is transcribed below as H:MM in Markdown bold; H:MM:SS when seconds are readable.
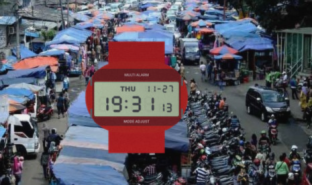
**19:31:13**
